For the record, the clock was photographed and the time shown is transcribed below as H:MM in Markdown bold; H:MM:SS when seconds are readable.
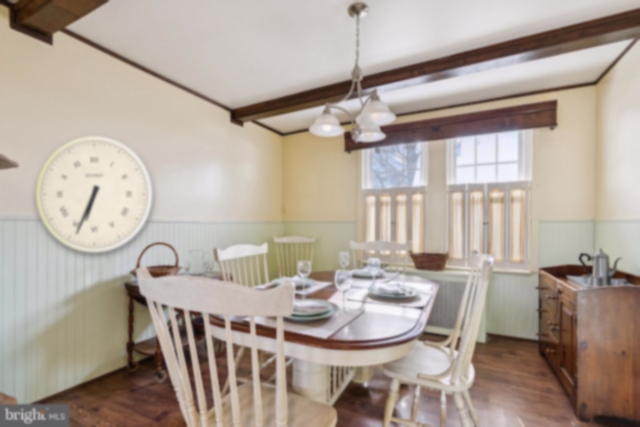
**6:34**
